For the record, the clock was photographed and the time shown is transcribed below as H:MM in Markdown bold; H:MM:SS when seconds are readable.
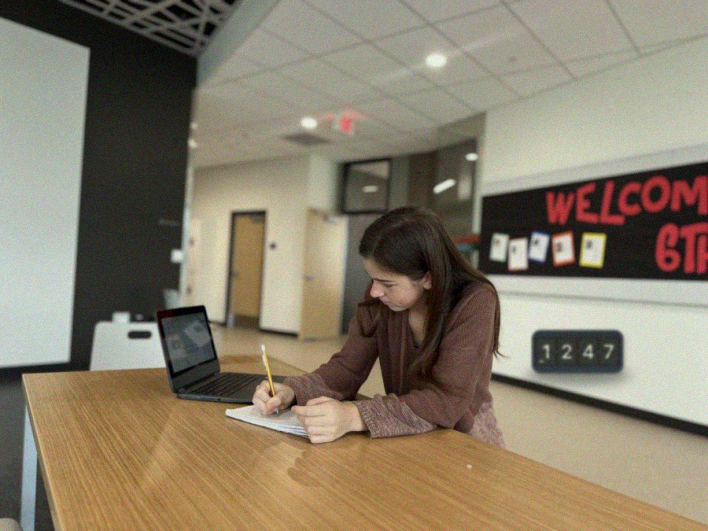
**12:47**
